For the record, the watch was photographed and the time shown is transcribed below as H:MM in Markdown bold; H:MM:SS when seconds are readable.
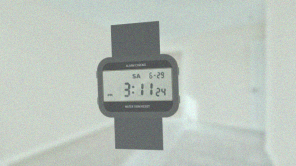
**3:11:24**
